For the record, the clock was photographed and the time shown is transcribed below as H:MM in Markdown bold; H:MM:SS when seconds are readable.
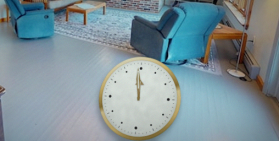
**11:59**
